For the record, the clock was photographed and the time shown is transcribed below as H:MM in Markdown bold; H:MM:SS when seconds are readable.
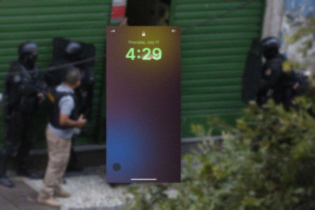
**4:29**
